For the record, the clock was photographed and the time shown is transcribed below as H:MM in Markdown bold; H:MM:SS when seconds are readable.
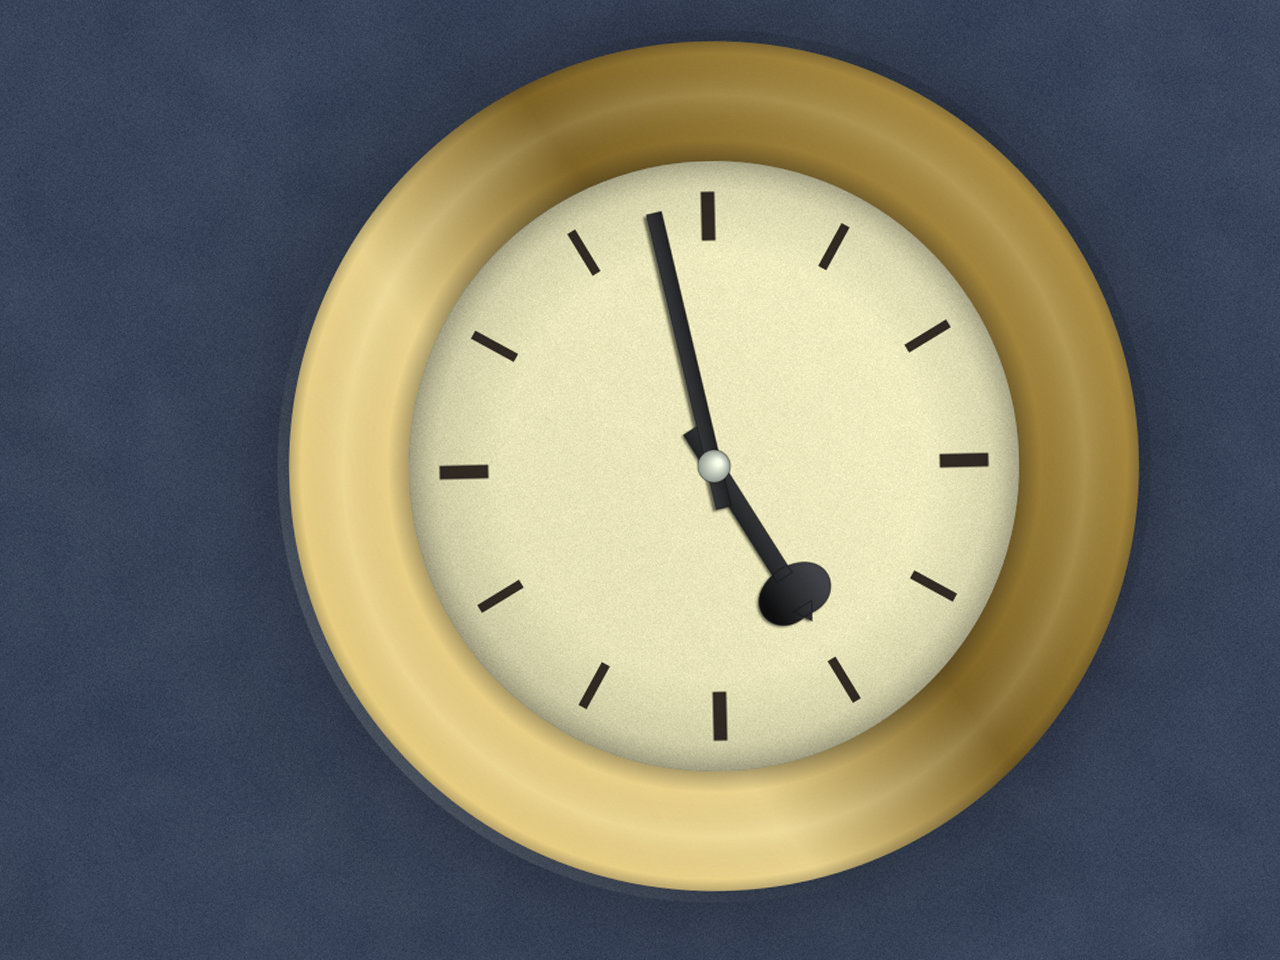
**4:58**
